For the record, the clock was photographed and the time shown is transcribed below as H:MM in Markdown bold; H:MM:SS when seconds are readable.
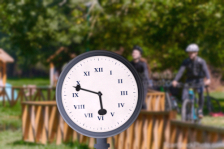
**5:48**
